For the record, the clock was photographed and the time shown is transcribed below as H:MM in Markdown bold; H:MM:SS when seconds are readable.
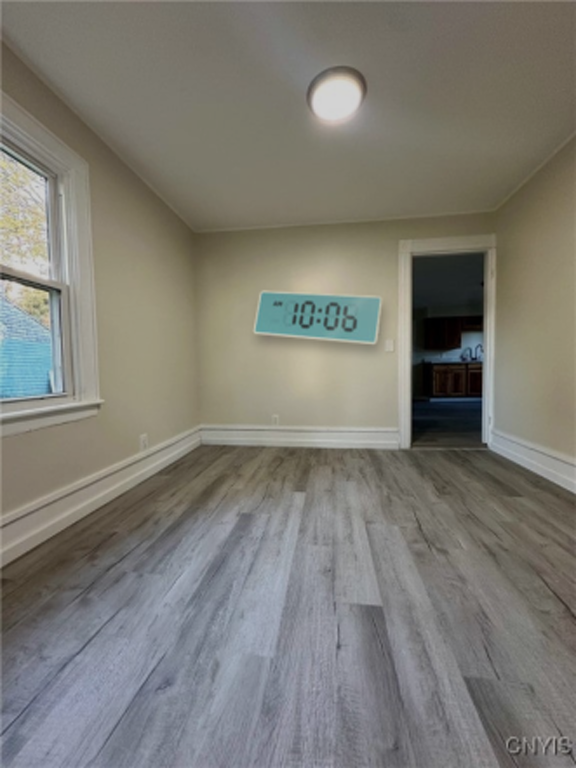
**10:06**
